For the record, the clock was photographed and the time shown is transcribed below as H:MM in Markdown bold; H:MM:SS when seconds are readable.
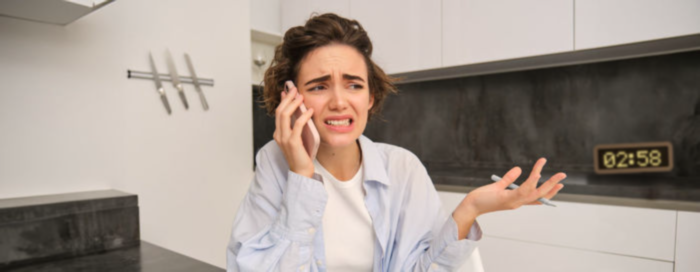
**2:58**
